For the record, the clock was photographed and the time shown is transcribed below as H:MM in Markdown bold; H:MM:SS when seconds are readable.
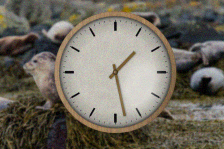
**1:28**
